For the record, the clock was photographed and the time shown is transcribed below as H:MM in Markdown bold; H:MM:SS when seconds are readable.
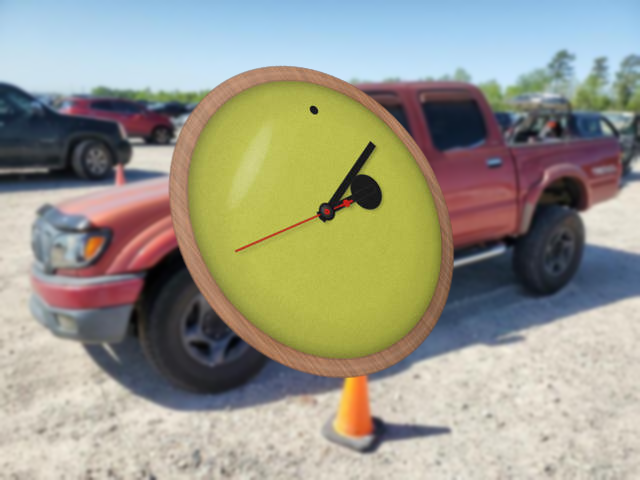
**2:06:41**
